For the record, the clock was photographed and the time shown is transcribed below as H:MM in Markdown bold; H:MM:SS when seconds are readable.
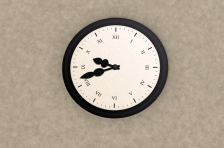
**9:42**
